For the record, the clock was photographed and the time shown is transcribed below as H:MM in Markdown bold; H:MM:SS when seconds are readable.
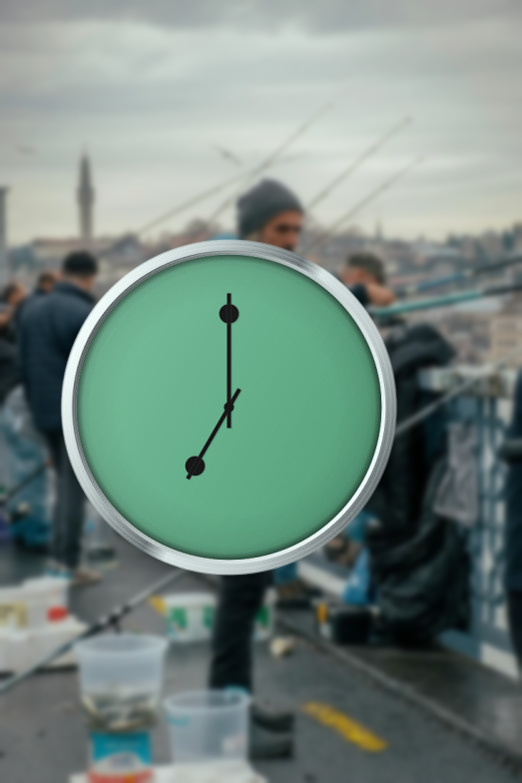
**7:00**
